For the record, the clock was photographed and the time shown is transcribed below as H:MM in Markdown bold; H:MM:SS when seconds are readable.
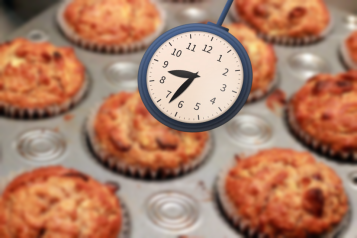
**8:33**
